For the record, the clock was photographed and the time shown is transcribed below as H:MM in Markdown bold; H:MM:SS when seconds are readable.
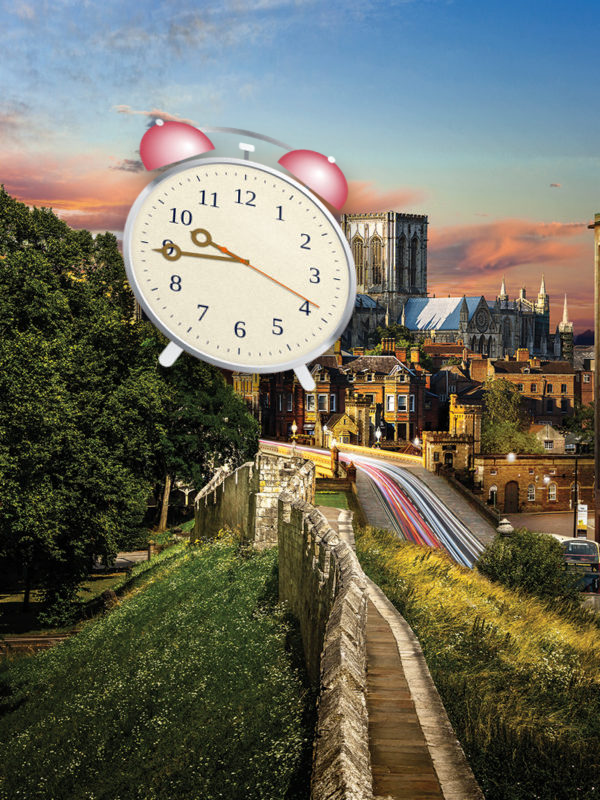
**9:44:19**
